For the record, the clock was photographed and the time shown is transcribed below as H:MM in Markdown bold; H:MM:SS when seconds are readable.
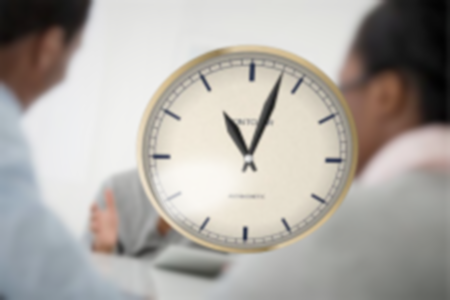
**11:03**
